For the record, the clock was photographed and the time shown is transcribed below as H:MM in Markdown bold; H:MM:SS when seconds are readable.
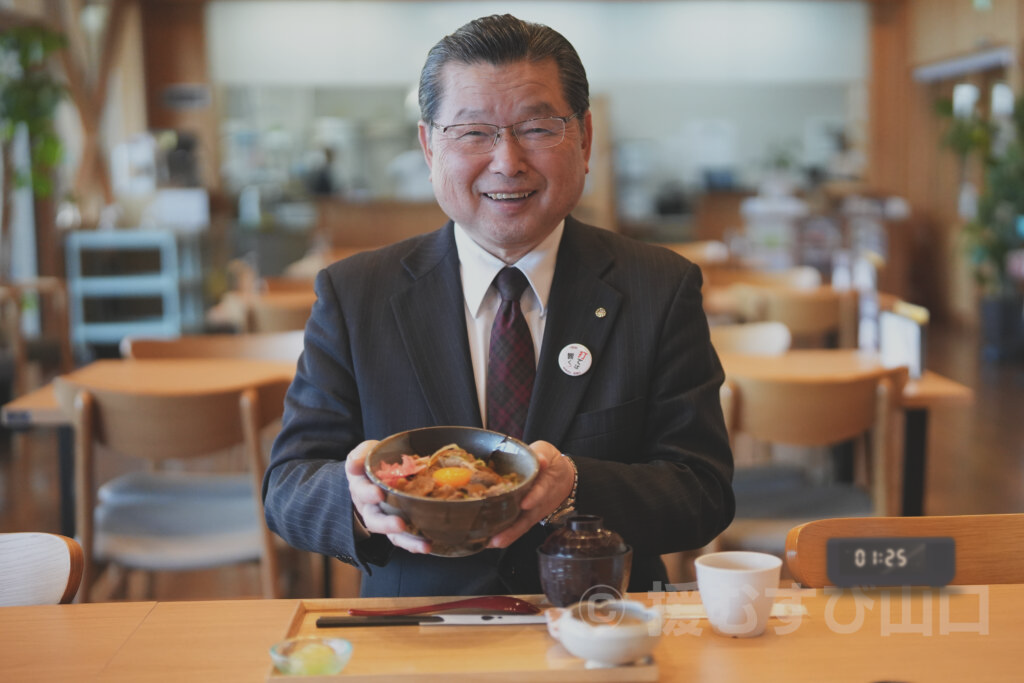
**1:25**
